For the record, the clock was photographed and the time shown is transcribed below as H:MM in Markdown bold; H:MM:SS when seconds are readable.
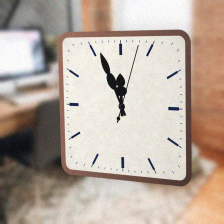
**11:56:03**
